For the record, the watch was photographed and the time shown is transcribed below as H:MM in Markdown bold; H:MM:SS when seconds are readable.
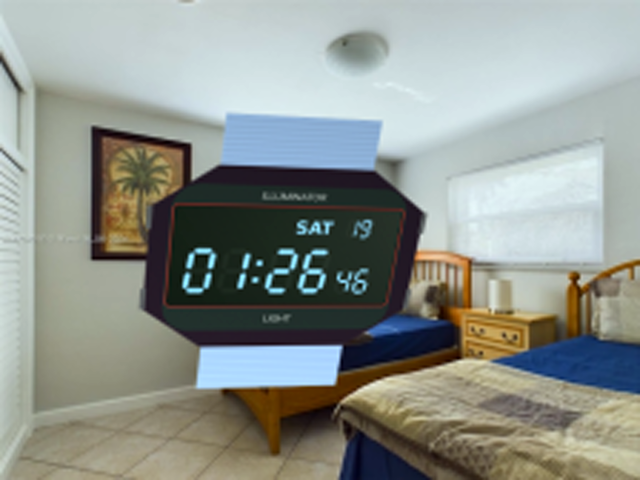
**1:26:46**
